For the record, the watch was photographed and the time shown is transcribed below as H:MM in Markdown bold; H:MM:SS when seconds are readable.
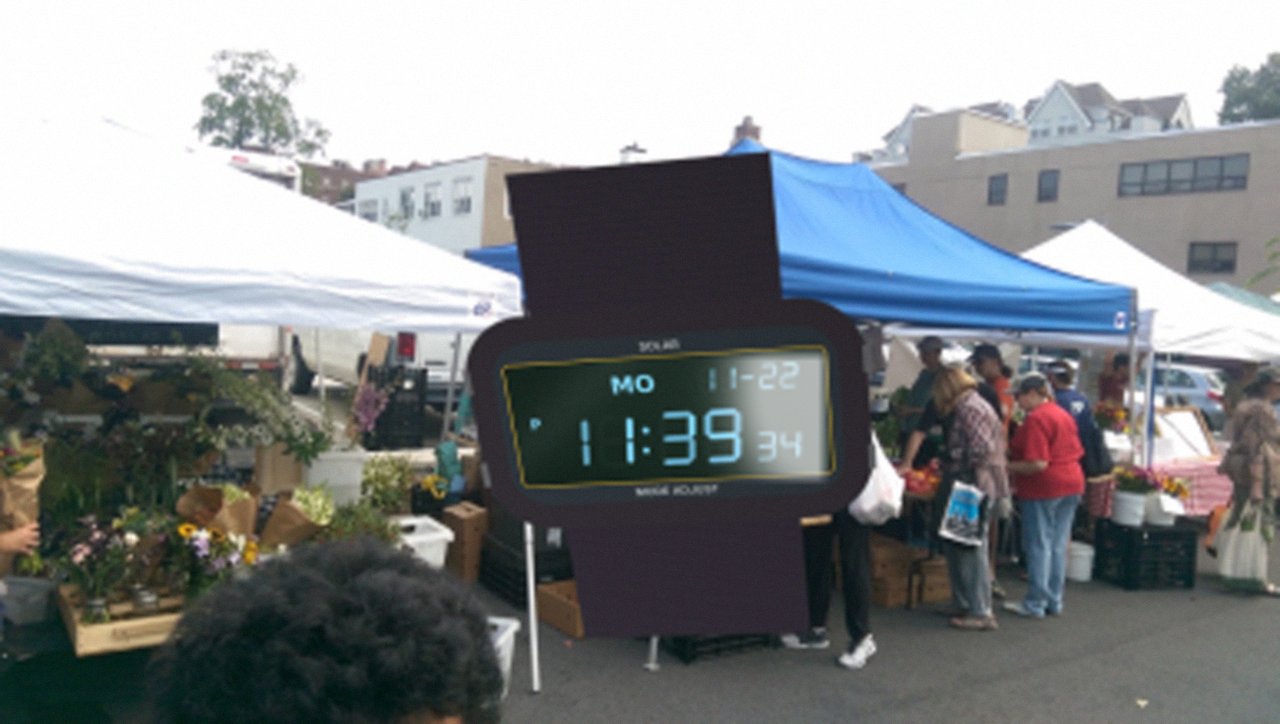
**11:39:34**
